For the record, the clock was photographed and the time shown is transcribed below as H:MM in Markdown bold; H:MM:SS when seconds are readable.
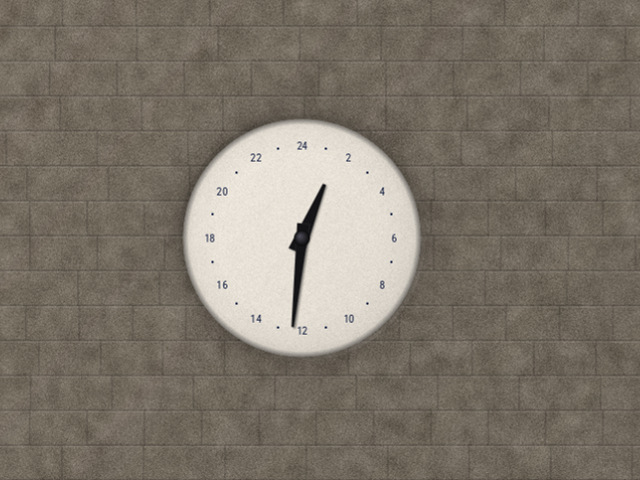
**1:31**
